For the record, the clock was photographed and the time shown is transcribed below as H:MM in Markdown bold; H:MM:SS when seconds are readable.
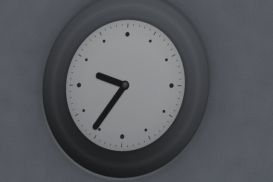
**9:36**
